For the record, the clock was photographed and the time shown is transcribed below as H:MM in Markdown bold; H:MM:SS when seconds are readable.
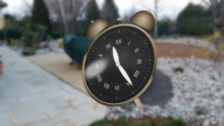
**11:24**
